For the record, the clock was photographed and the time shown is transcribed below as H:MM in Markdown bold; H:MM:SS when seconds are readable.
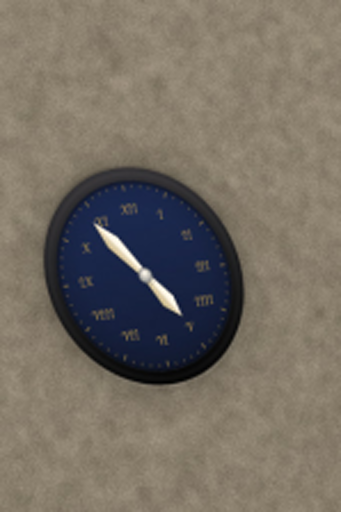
**4:54**
